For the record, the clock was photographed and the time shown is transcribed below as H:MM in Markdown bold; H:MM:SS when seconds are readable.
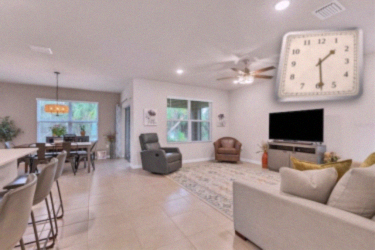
**1:29**
